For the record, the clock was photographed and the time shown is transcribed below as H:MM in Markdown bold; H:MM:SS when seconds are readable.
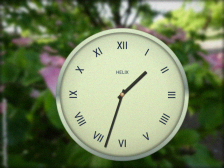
**1:33**
